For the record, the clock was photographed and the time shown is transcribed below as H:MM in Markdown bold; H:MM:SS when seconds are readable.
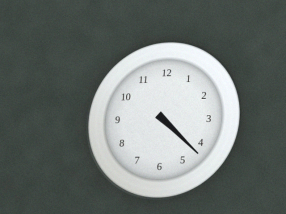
**4:22**
